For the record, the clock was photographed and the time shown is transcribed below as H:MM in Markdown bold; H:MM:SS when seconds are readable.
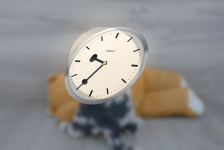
**9:35**
